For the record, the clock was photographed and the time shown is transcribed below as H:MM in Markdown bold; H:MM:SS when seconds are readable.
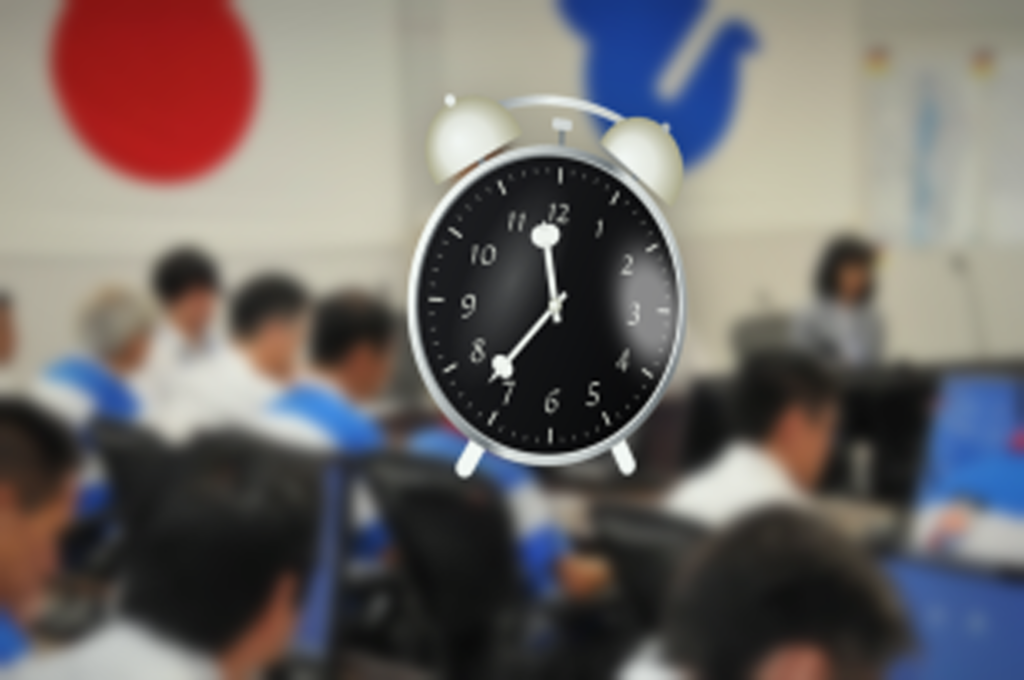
**11:37**
